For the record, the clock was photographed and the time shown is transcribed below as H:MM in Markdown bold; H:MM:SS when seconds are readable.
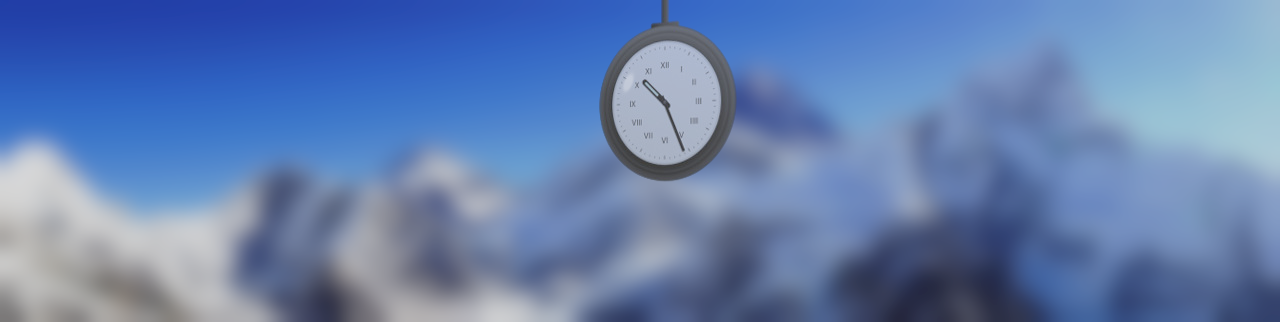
**10:26**
